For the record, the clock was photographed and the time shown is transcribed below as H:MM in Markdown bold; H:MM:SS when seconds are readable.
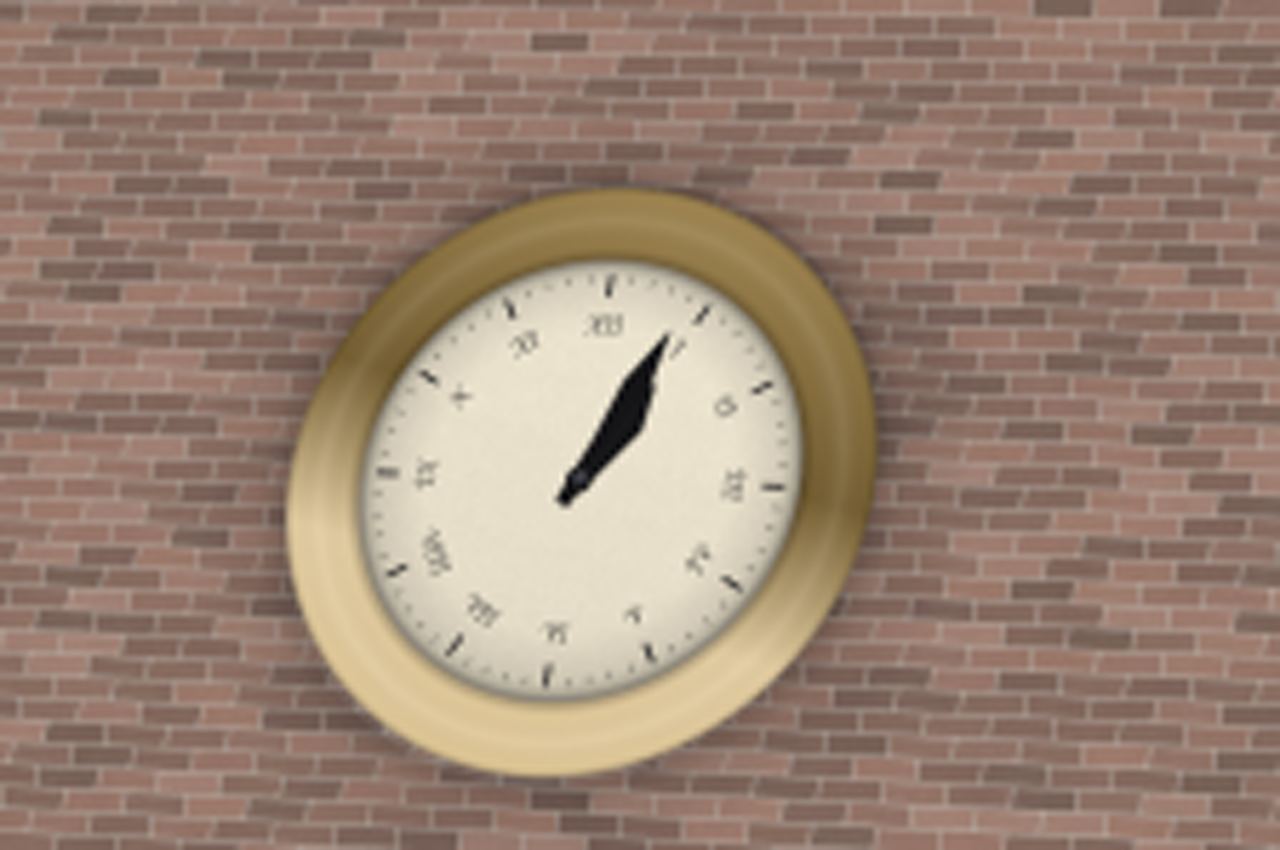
**1:04**
